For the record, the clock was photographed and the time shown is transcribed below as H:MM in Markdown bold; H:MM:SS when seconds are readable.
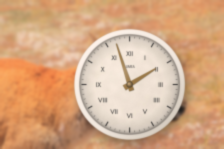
**1:57**
